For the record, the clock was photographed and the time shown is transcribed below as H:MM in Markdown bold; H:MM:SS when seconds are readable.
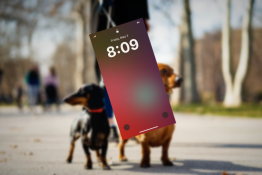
**8:09**
